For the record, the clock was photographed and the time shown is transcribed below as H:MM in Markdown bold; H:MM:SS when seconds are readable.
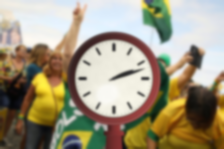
**2:12**
